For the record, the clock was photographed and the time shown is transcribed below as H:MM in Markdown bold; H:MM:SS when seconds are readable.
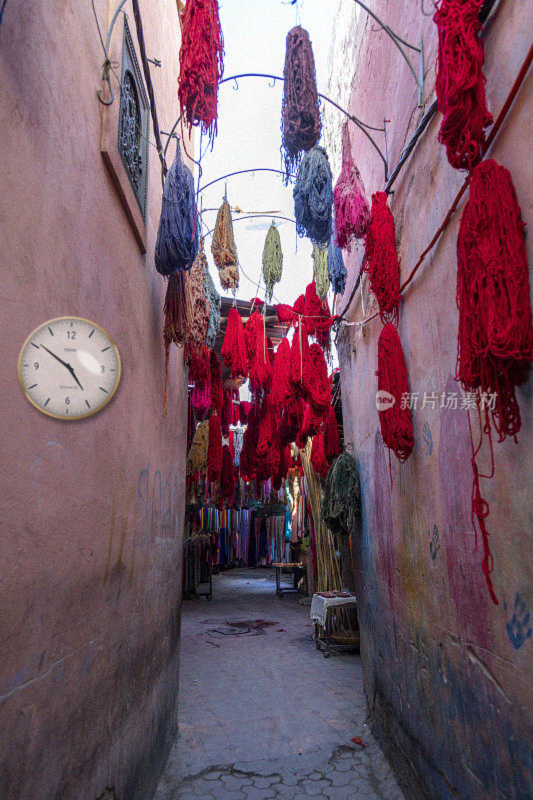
**4:51**
